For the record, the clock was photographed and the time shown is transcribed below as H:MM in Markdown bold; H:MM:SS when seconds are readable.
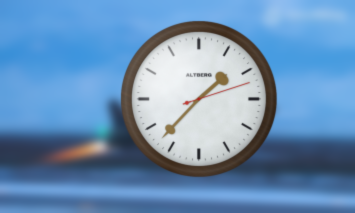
**1:37:12**
